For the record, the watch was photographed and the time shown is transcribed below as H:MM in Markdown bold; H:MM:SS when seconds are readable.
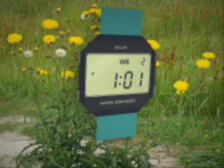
**1:01**
